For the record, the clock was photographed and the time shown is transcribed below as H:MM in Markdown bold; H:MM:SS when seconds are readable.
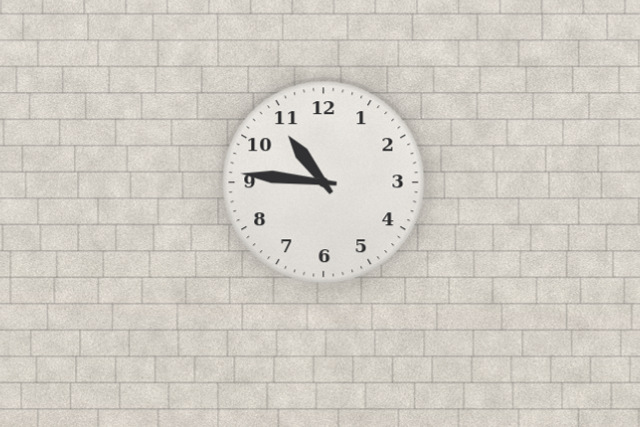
**10:46**
